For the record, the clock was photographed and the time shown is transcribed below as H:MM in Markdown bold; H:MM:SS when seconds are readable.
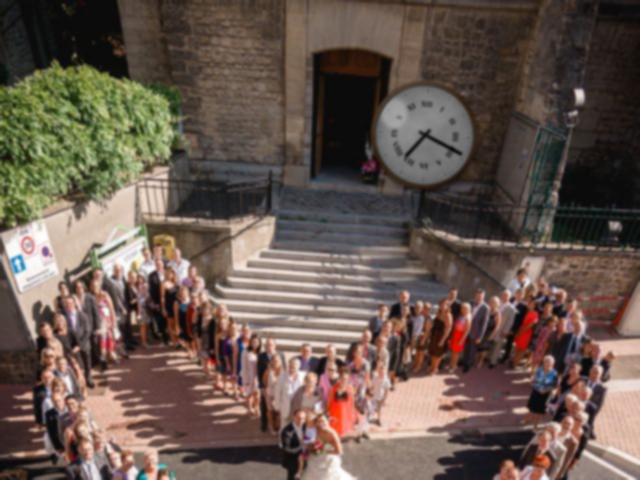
**7:19**
